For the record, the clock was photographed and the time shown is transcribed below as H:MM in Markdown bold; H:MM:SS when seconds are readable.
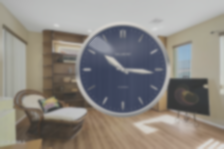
**10:16**
